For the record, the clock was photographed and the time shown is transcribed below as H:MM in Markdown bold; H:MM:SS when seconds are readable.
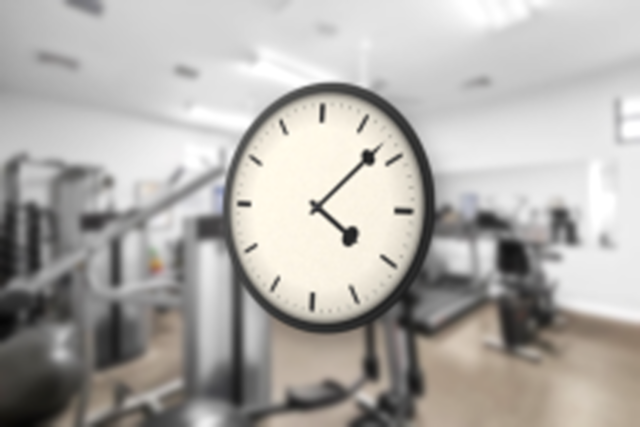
**4:08**
